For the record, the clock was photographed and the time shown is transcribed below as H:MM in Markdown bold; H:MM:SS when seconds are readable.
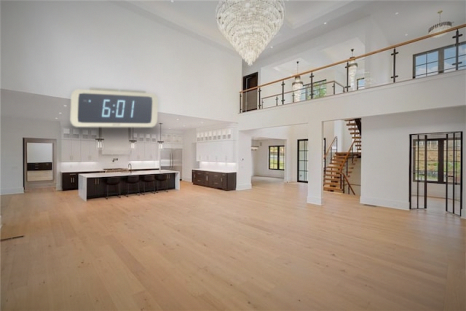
**6:01**
